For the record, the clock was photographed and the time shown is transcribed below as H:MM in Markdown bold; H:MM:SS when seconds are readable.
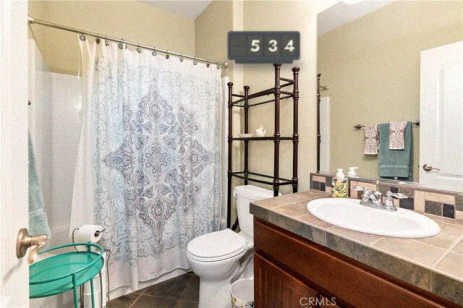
**5:34**
